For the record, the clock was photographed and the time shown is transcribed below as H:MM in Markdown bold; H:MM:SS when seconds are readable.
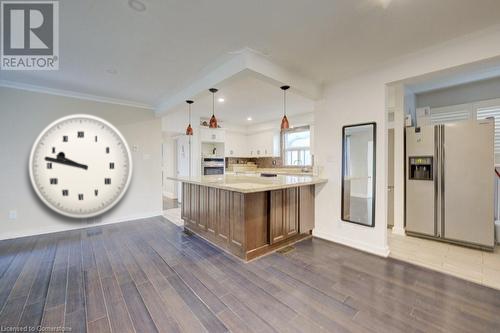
**9:47**
